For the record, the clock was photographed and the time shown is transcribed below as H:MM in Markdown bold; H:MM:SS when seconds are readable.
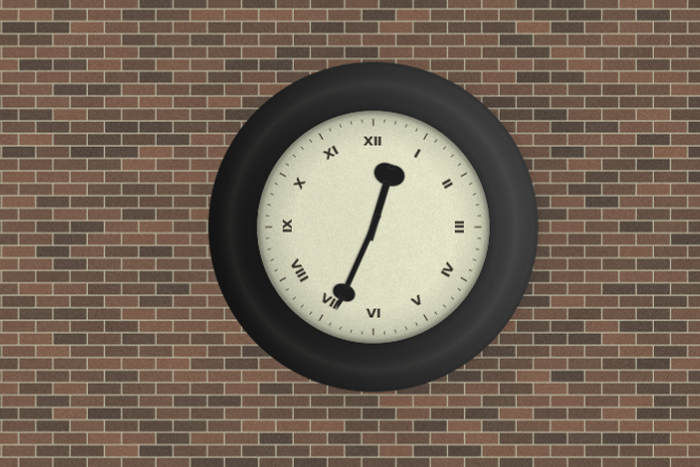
**12:34**
